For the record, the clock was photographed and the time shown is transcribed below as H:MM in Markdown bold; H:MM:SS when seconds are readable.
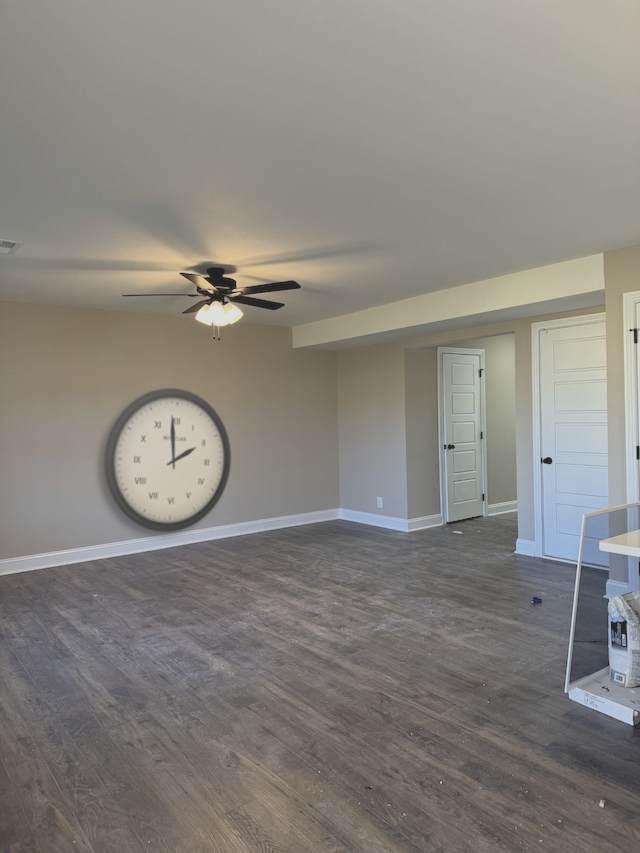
**1:59**
